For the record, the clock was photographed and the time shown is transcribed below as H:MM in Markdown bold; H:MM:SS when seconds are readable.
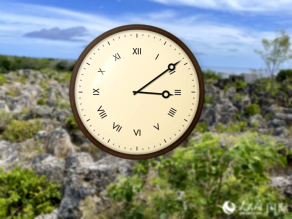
**3:09**
